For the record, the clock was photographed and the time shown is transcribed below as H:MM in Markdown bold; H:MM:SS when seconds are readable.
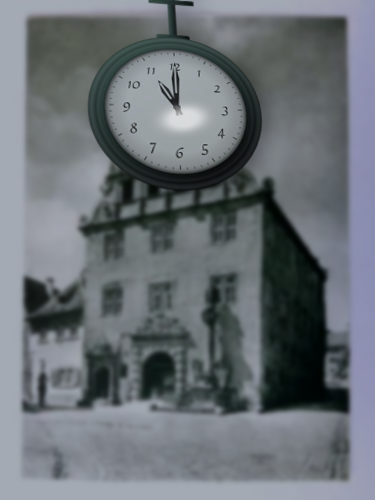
**11:00**
